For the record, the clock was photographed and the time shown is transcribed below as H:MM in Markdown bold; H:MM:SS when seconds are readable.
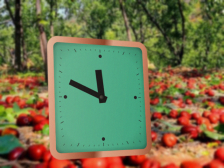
**11:49**
